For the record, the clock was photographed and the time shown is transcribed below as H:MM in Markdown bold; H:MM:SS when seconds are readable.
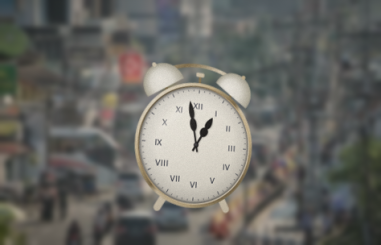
**12:58**
